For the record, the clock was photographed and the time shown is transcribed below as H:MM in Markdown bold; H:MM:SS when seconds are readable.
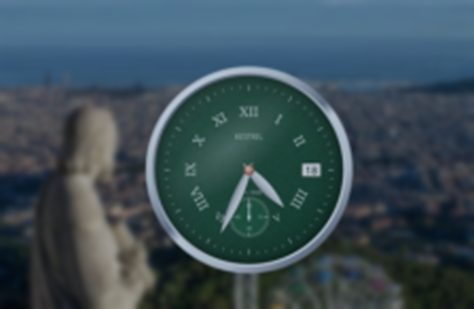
**4:34**
